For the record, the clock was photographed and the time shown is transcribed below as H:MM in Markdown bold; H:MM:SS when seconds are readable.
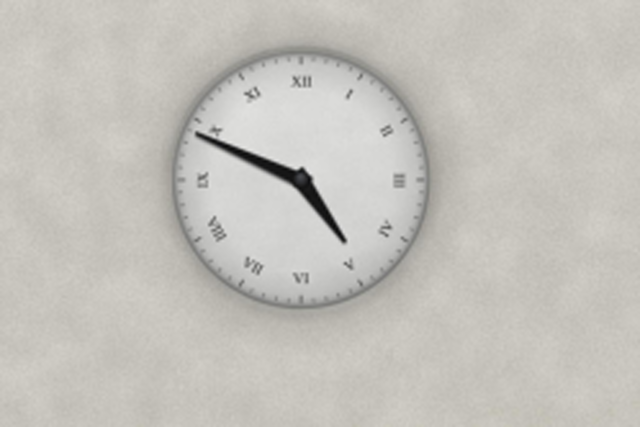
**4:49**
